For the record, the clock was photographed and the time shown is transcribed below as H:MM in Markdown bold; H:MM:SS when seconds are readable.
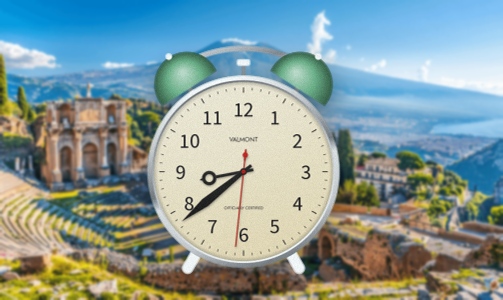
**8:38:31**
